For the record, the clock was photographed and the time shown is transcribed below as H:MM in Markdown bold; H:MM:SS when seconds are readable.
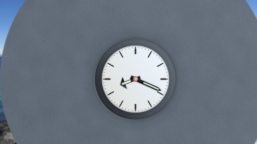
**8:19**
